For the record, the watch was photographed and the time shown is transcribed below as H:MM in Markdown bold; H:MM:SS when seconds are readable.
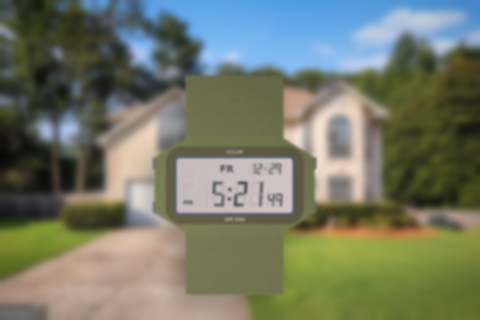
**5:21**
